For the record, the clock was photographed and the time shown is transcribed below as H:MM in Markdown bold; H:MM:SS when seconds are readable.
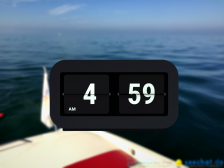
**4:59**
